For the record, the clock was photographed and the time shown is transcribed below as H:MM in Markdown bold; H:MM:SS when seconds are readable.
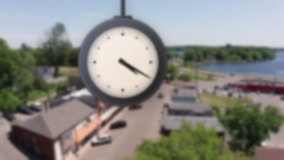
**4:20**
